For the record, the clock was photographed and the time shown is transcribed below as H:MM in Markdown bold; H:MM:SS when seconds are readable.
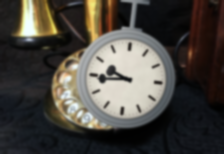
**9:44**
